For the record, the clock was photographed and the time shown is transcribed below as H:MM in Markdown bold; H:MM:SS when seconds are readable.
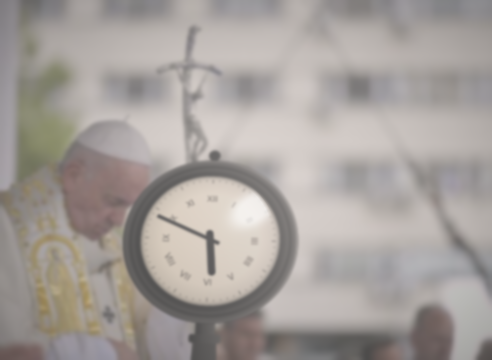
**5:49**
